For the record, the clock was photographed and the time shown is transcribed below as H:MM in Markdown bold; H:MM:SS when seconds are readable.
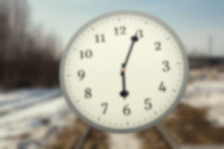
**6:04**
